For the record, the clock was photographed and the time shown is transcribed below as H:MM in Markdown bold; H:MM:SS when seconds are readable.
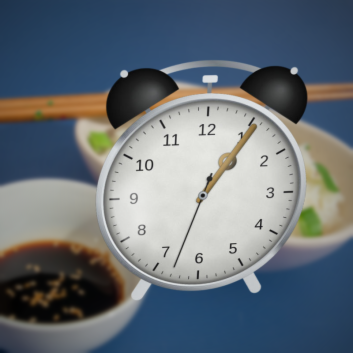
**1:05:33**
